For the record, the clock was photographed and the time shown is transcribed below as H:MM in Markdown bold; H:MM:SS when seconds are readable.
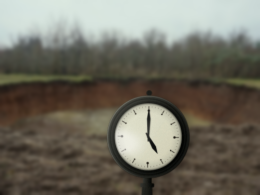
**5:00**
